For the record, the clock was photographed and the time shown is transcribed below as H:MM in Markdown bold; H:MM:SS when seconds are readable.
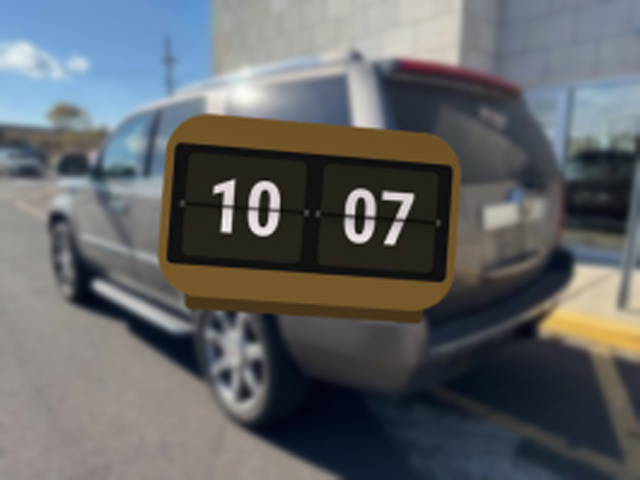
**10:07**
